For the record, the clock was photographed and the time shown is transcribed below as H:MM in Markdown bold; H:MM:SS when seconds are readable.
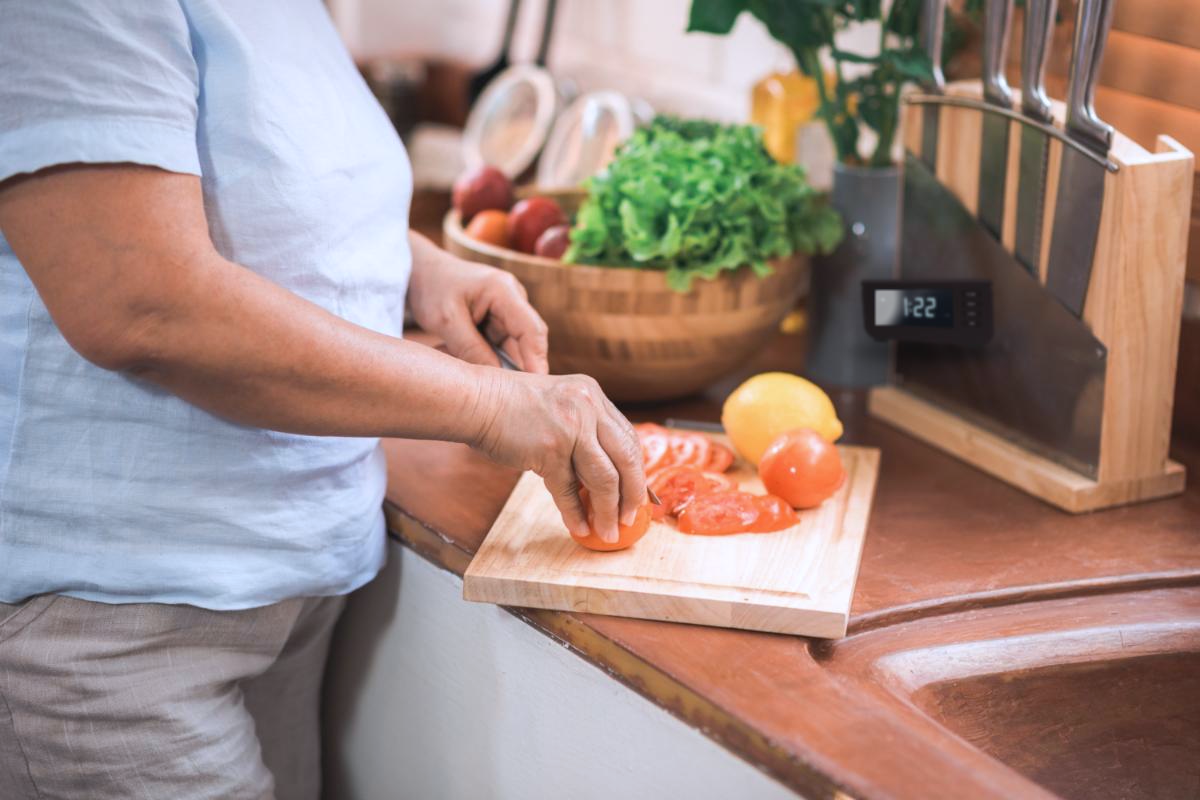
**1:22**
